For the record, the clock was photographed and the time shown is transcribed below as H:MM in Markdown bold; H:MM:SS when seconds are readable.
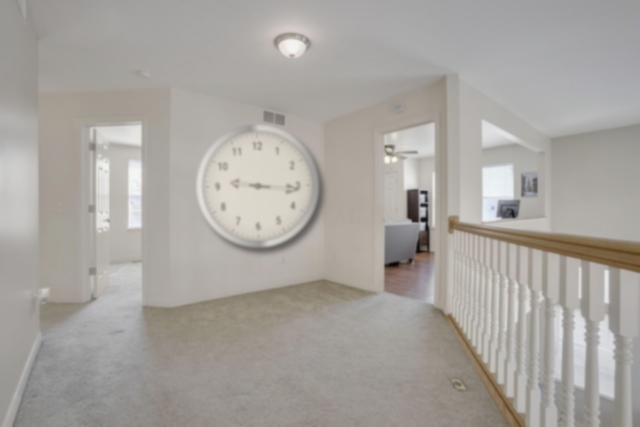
**9:16**
